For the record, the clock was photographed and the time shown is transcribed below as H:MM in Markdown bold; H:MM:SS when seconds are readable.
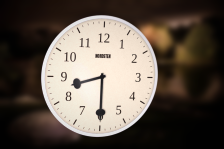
**8:30**
